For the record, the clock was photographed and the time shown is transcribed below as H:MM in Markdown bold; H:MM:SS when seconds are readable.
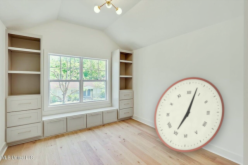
**7:03**
